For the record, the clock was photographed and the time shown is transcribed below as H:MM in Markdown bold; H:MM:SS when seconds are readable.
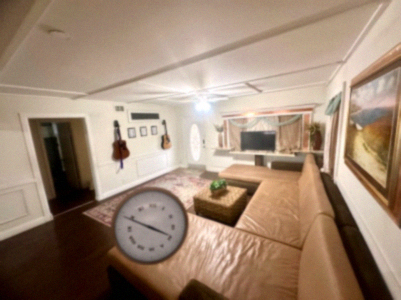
**3:49**
